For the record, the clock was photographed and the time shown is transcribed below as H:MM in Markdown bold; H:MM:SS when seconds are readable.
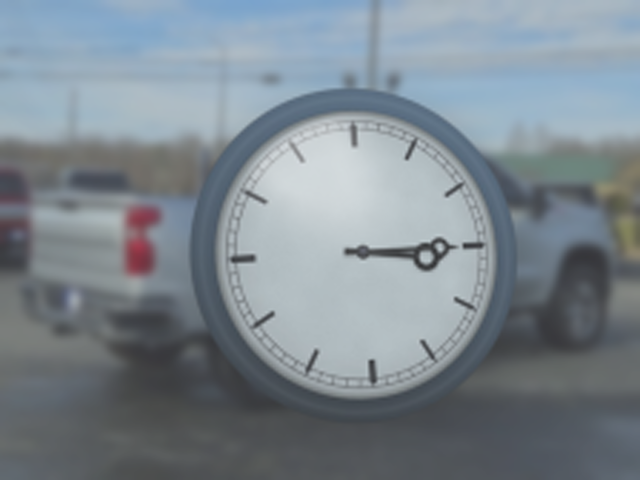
**3:15**
